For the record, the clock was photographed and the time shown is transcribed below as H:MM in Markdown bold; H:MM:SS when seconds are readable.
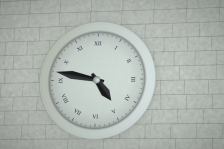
**4:47**
